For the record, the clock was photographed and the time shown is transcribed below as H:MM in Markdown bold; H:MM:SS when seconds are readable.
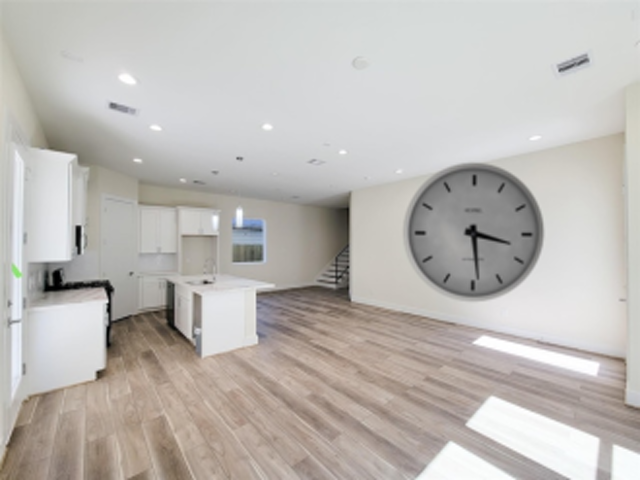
**3:29**
